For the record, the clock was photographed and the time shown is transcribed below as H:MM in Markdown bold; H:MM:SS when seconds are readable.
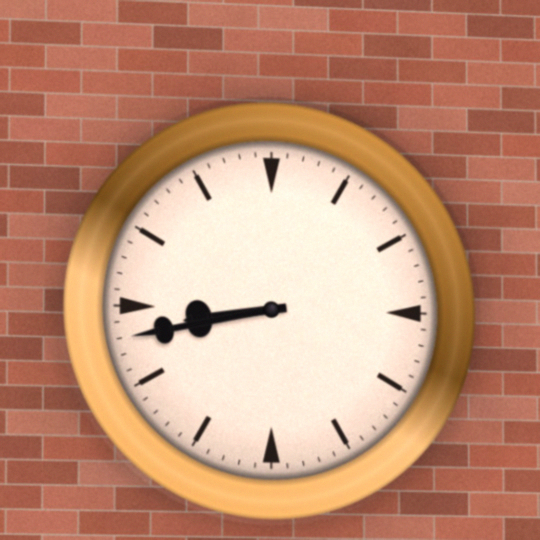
**8:43**
